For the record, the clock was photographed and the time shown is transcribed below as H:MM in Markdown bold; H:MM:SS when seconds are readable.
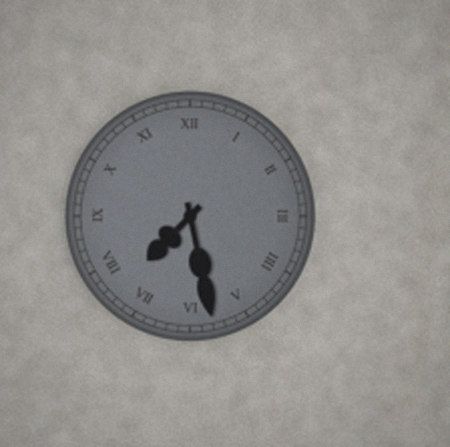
**7:28**
